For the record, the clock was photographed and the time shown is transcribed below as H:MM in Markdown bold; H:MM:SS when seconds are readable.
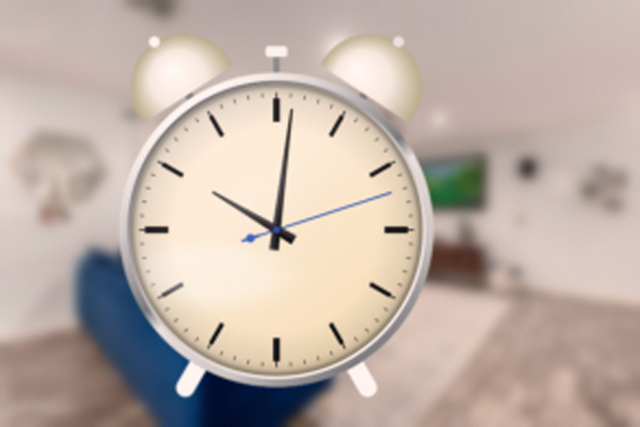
**10:01:12**
